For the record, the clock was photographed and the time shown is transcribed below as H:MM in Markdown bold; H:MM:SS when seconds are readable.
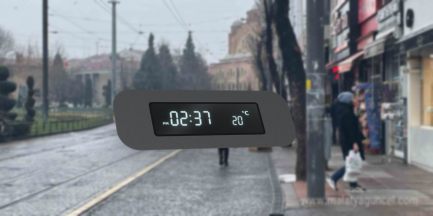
**2:37**
